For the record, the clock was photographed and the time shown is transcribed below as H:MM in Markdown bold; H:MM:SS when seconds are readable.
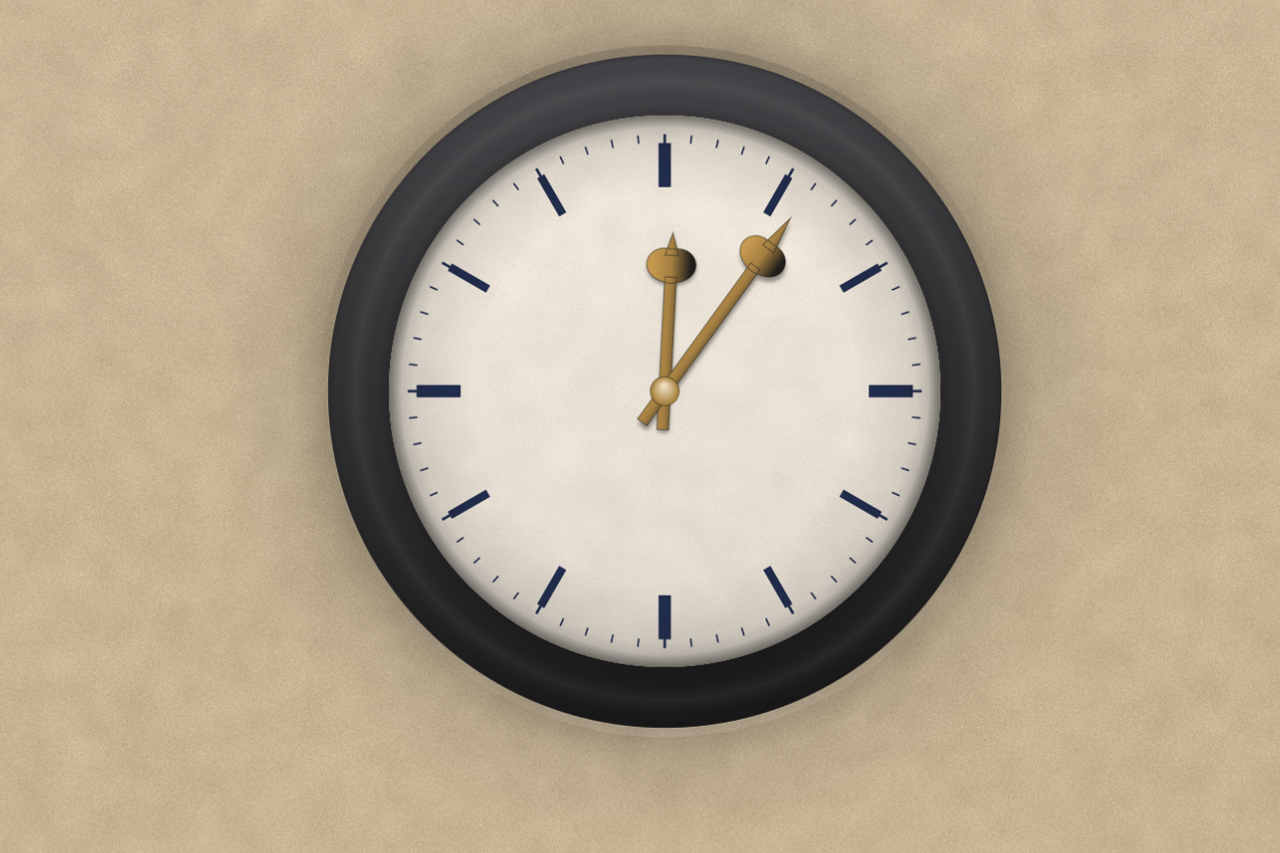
**12:06**
